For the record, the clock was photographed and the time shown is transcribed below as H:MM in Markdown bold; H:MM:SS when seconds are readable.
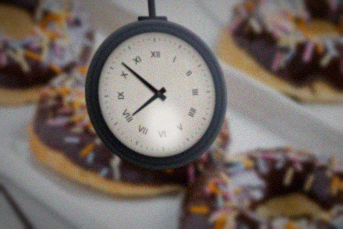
**7:52**
